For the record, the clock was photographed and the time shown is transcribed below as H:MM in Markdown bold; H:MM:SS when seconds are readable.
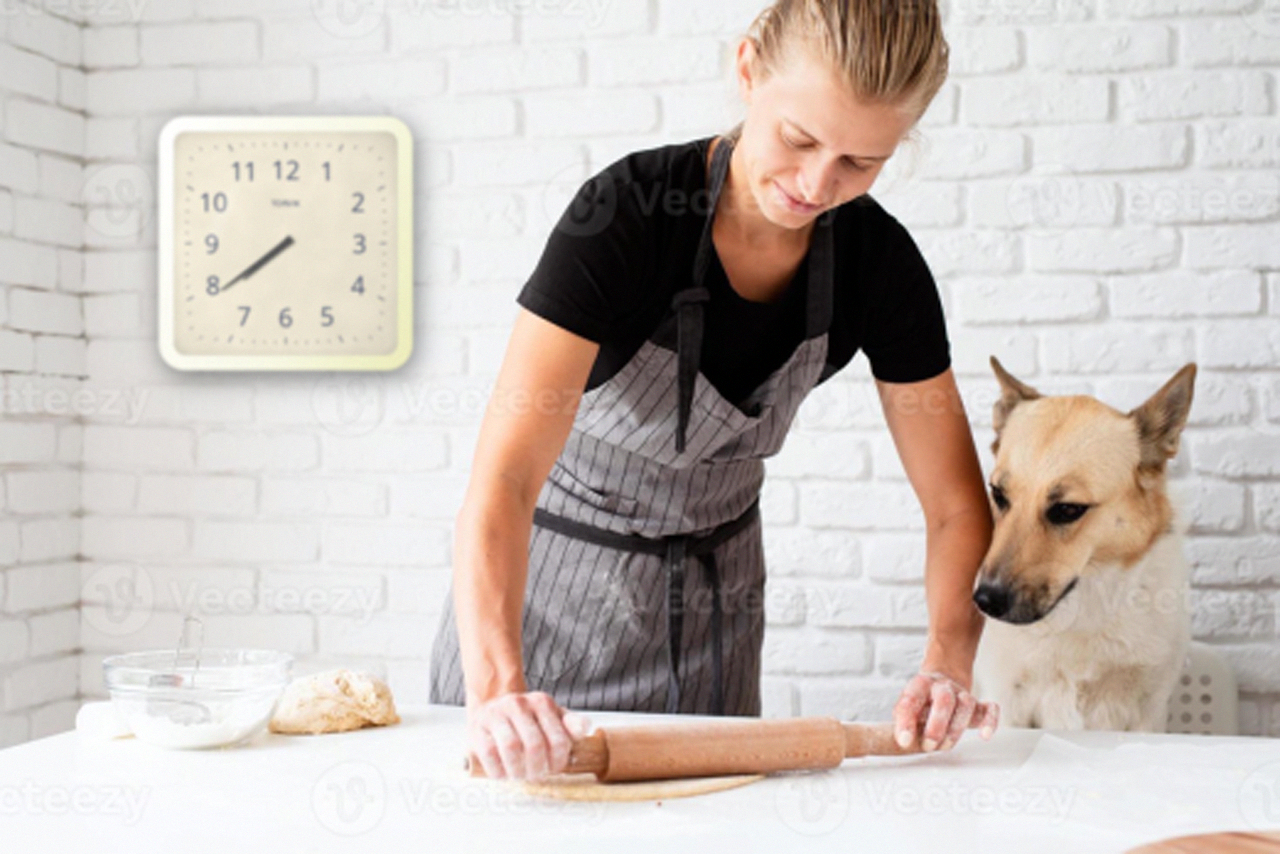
**7:39**
